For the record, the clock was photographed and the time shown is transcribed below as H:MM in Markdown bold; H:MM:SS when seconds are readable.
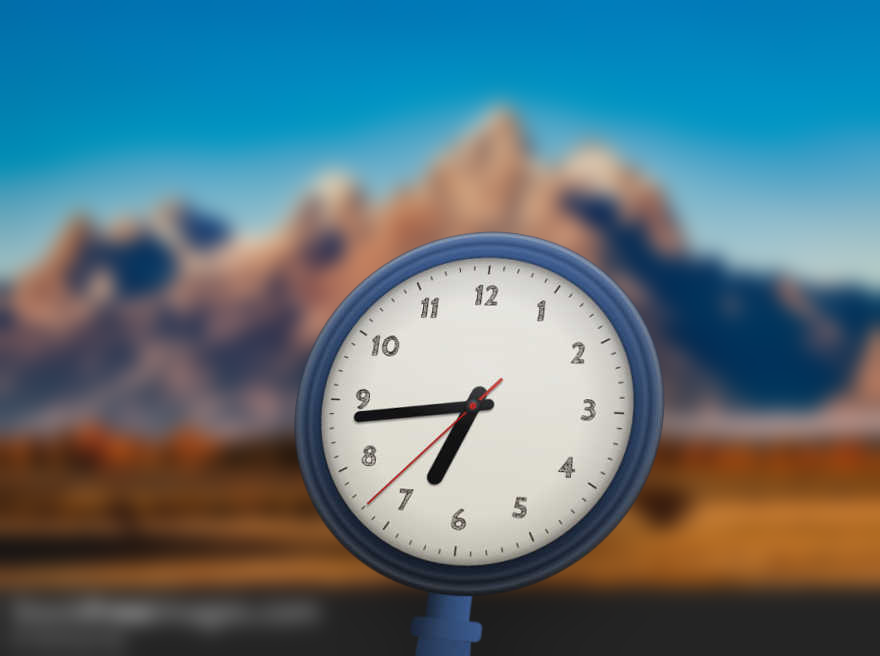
**6:43:37**
